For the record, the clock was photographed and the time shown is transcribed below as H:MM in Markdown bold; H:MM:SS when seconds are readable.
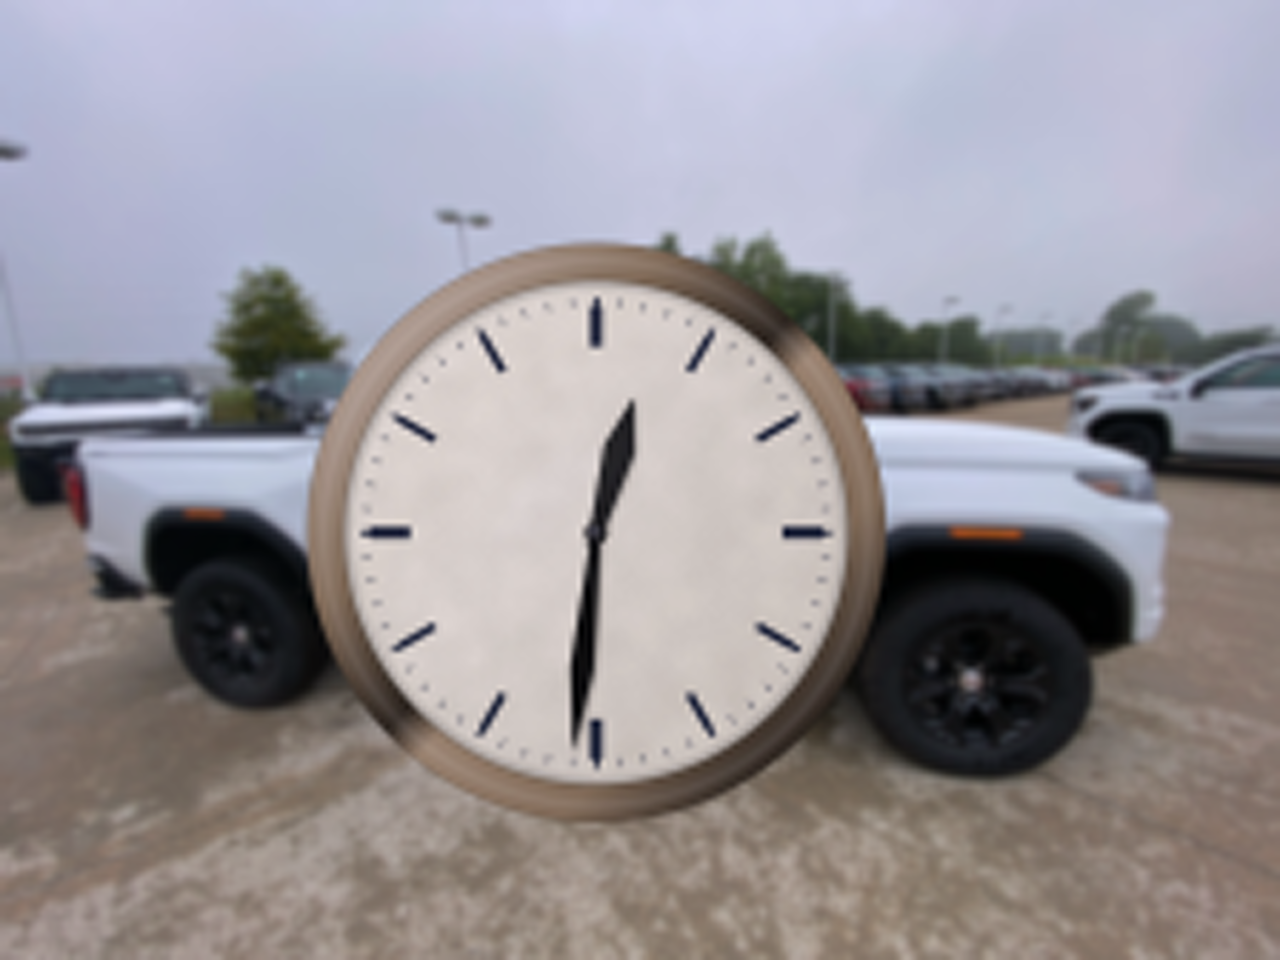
**12:31**
